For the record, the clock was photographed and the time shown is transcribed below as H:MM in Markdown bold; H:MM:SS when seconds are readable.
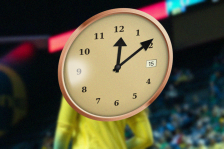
**12:09**
